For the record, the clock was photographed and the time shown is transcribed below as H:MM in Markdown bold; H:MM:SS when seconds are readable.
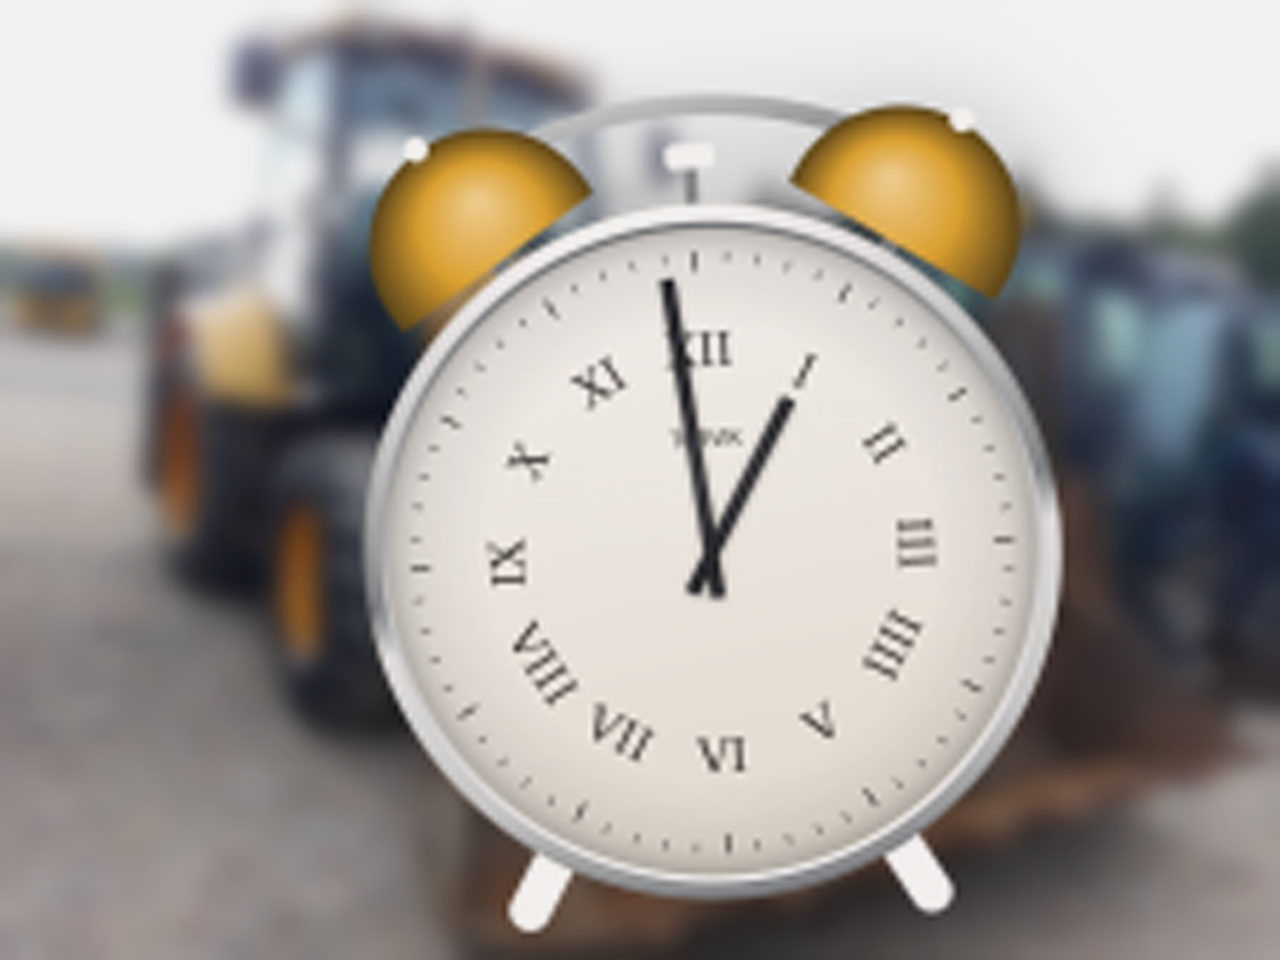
**12:59**
